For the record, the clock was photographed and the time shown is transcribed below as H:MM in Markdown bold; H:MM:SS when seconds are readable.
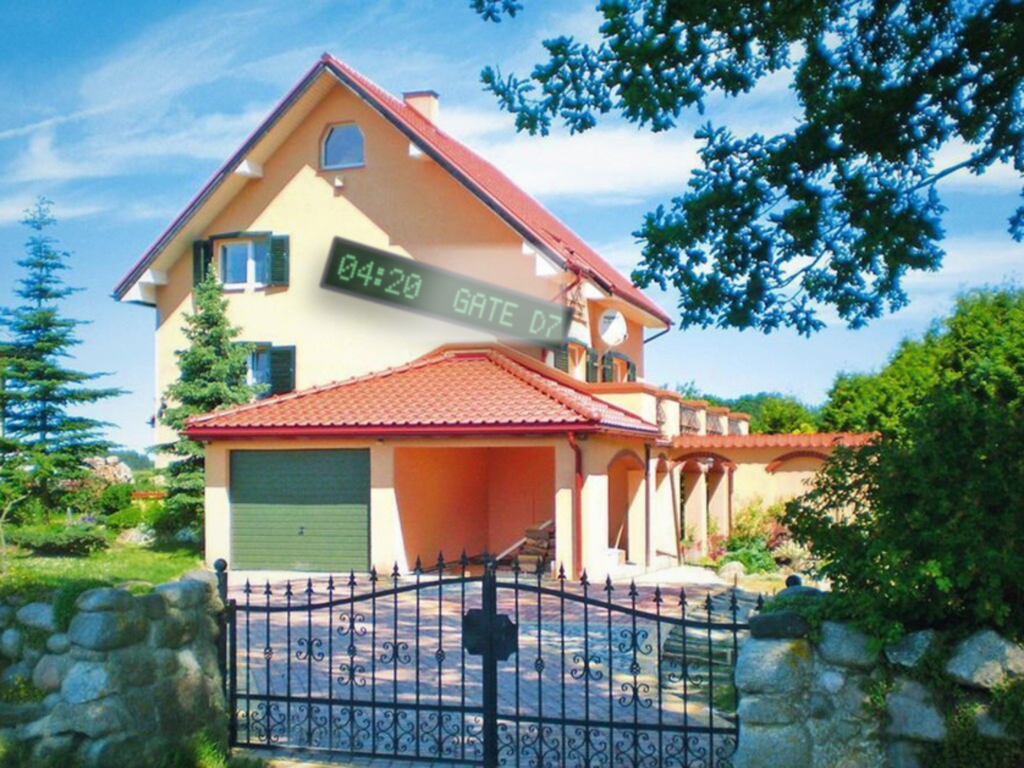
**4:20**
